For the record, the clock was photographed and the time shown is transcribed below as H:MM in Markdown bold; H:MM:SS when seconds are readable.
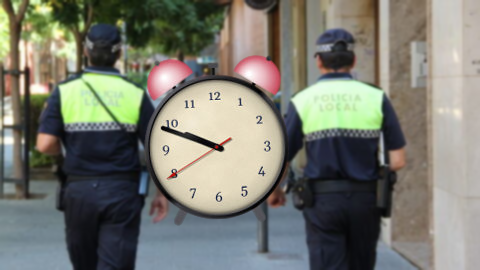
**9:48:40**
